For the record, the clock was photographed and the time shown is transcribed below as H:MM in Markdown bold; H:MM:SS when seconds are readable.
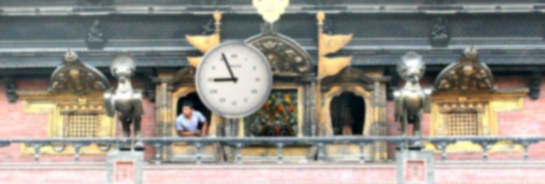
**8:56**
